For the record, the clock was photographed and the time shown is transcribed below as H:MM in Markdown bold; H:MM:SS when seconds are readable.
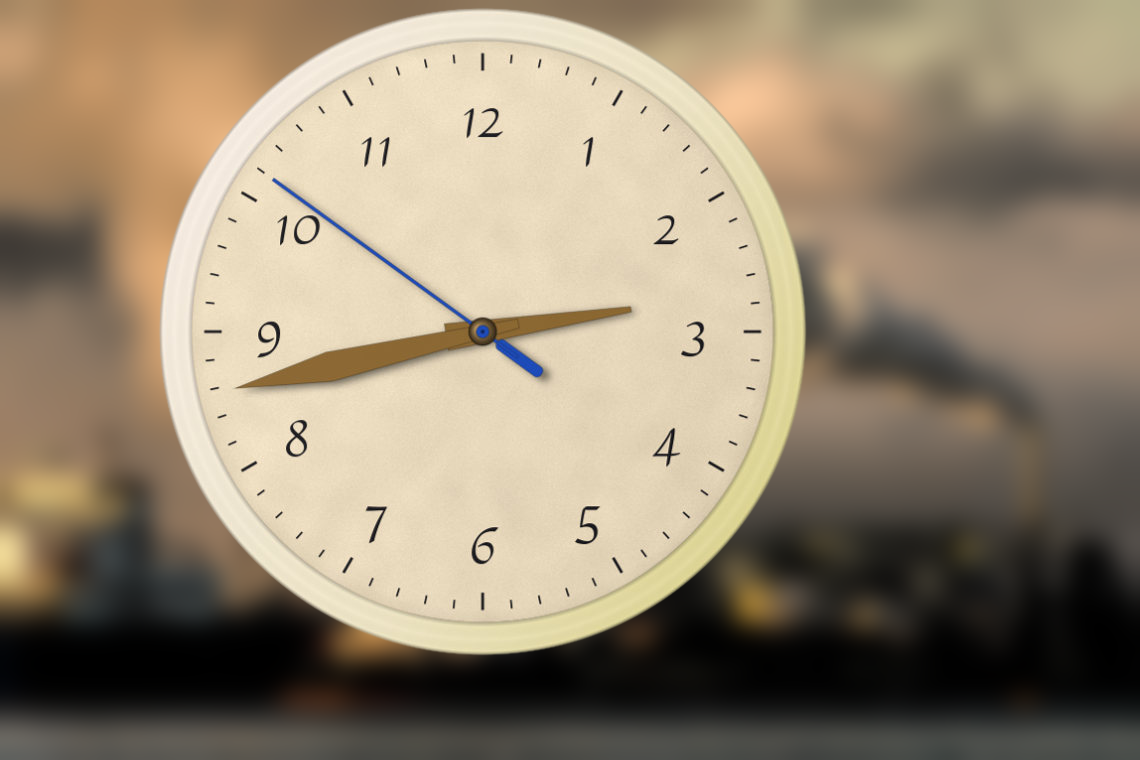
**2:42:51**
